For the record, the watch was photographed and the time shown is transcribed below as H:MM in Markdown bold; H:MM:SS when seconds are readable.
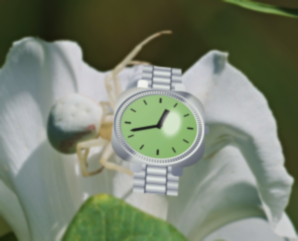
**12:42**
